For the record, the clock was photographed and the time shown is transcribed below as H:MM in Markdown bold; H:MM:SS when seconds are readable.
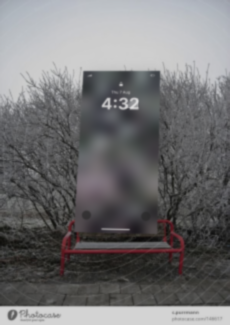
**4:32**
